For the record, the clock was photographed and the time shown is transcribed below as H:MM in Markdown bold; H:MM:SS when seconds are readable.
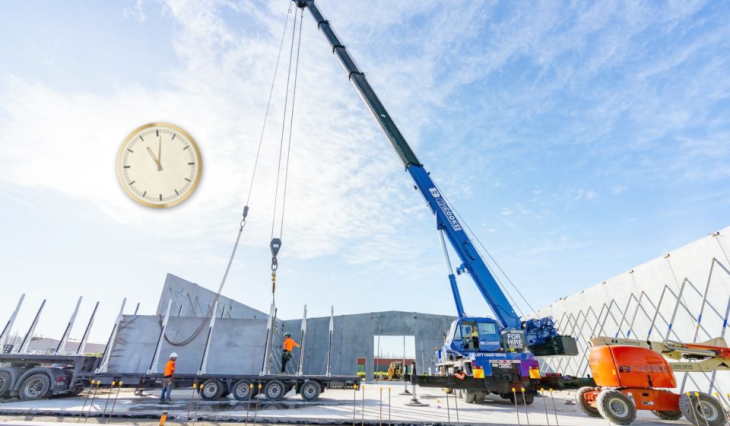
**11:01**
